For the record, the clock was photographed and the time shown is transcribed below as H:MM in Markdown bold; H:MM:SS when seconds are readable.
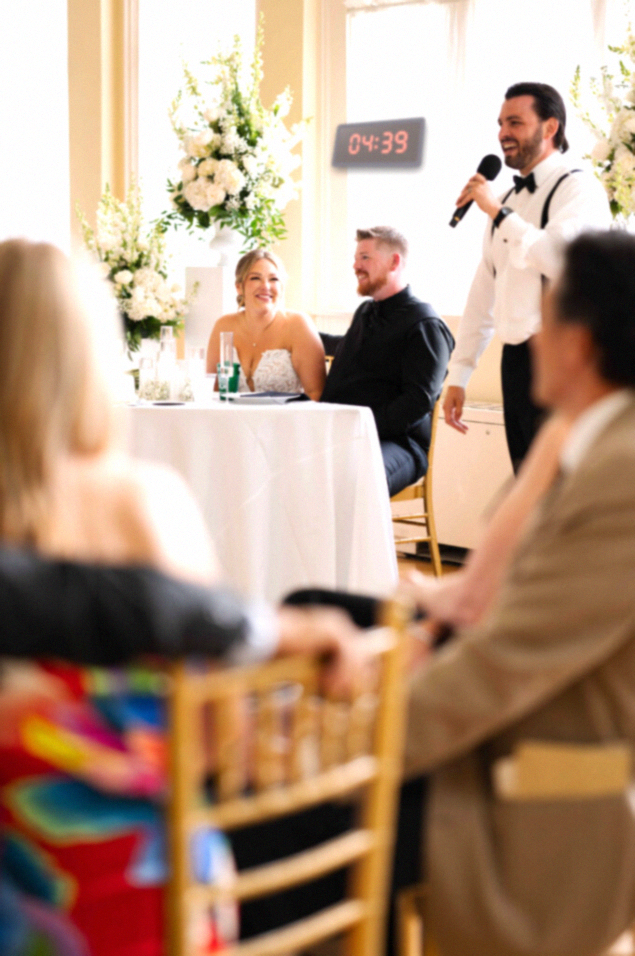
**4:39**
